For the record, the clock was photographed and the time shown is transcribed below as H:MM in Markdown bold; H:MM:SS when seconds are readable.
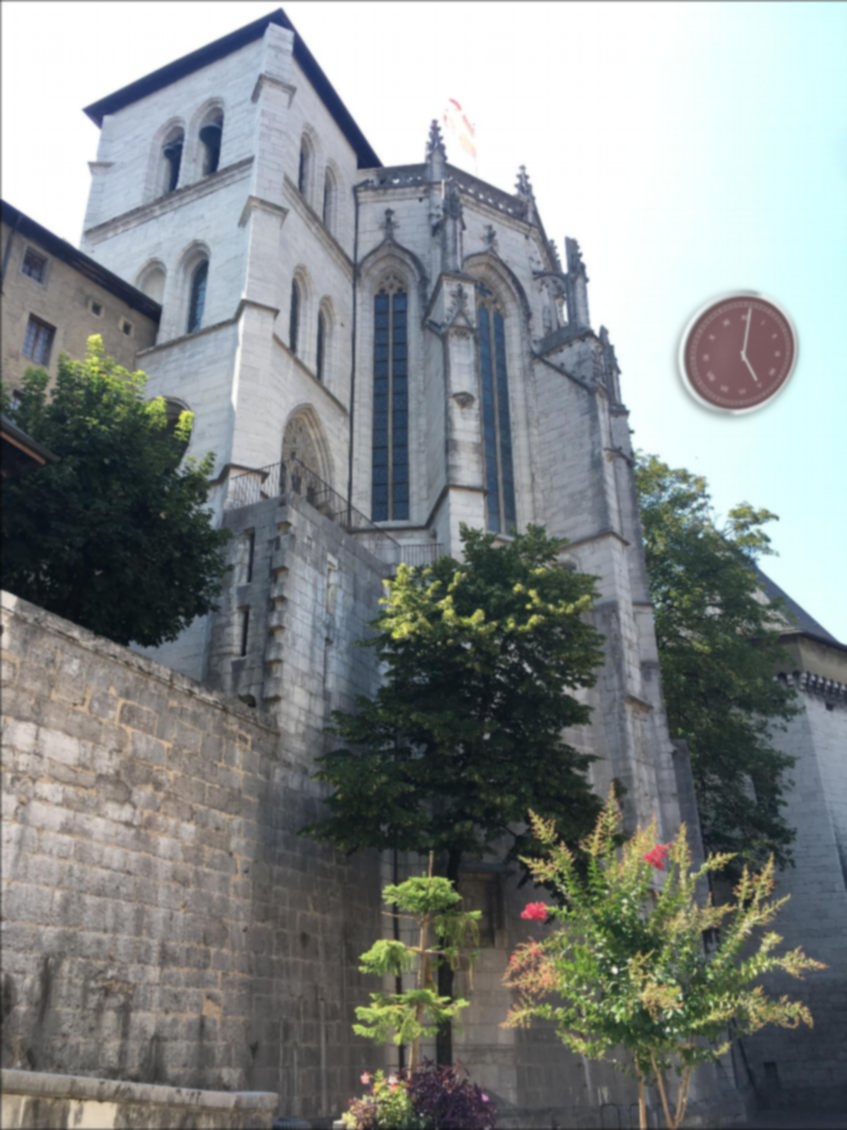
**5:01**
